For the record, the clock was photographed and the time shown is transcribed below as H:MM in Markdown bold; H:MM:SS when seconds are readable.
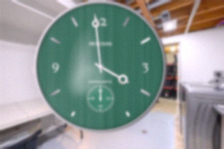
**3:59**
